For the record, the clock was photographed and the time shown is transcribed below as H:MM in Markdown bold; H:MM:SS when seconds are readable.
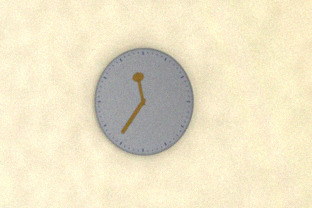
**11:36**
